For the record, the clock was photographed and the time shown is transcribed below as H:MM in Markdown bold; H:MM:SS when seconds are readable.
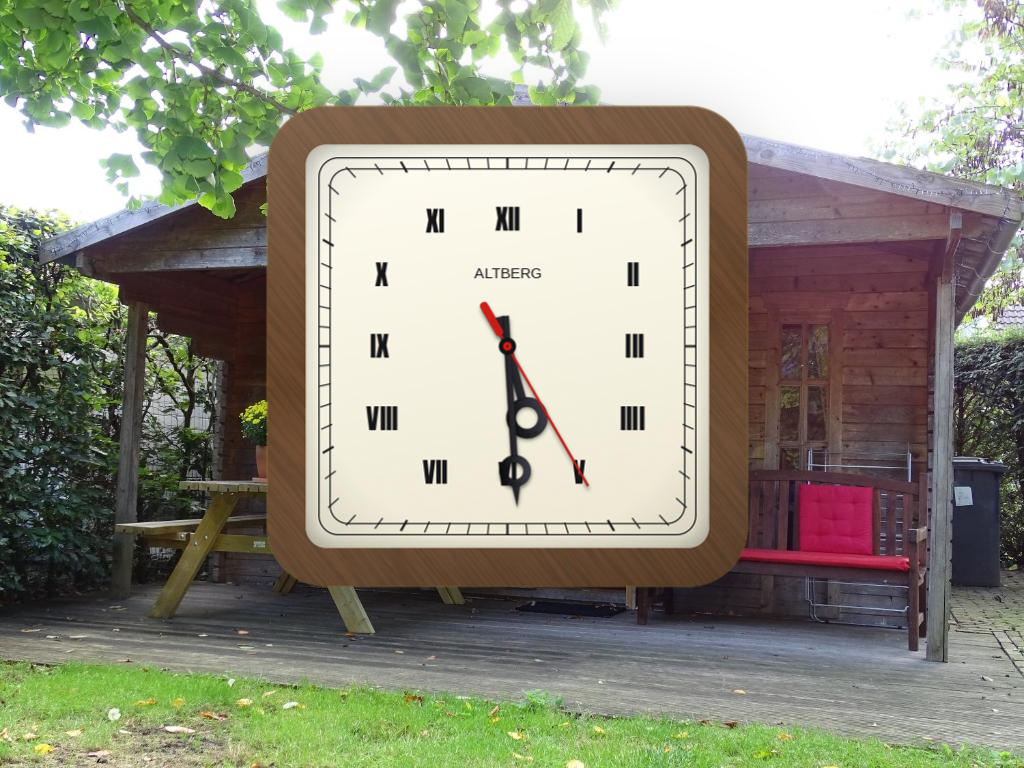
**5:29:25**
